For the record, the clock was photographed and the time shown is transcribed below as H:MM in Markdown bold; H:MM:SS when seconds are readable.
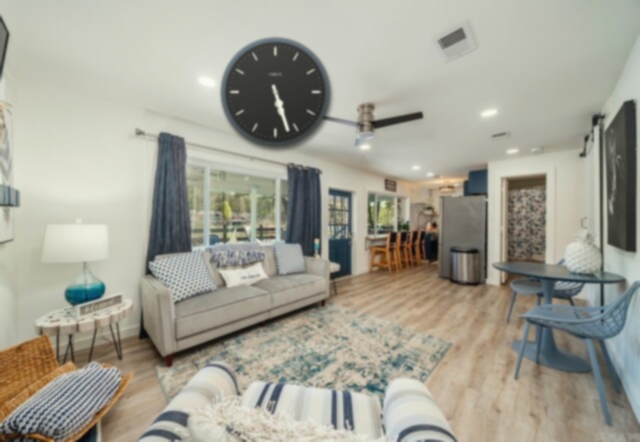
**5:27**
